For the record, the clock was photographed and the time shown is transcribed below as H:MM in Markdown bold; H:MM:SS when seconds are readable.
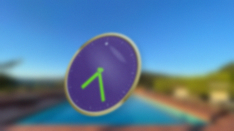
**7:26**
